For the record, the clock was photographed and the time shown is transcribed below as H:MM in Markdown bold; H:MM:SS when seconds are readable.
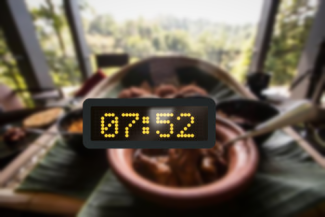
**7:52**
